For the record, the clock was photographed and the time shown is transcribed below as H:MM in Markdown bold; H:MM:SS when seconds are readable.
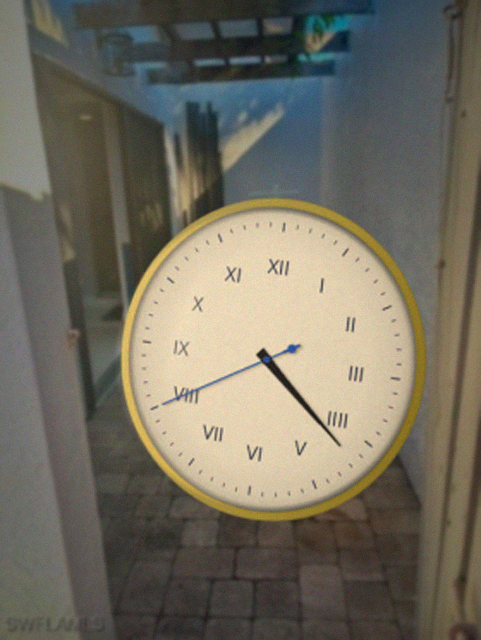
**4:21:40**
